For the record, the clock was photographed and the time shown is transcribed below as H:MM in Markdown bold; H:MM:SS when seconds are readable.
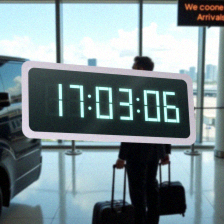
**17:03:06**
